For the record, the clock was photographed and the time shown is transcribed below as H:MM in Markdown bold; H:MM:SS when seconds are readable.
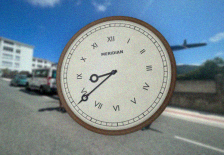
**8:39**
